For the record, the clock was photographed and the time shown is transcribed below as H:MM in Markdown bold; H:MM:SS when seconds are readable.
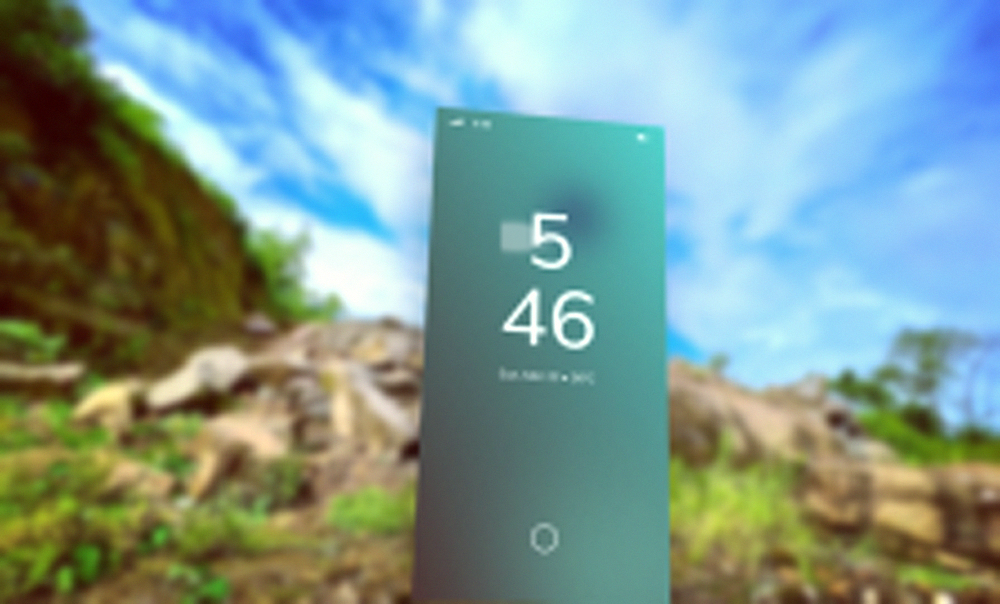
**5:46**
